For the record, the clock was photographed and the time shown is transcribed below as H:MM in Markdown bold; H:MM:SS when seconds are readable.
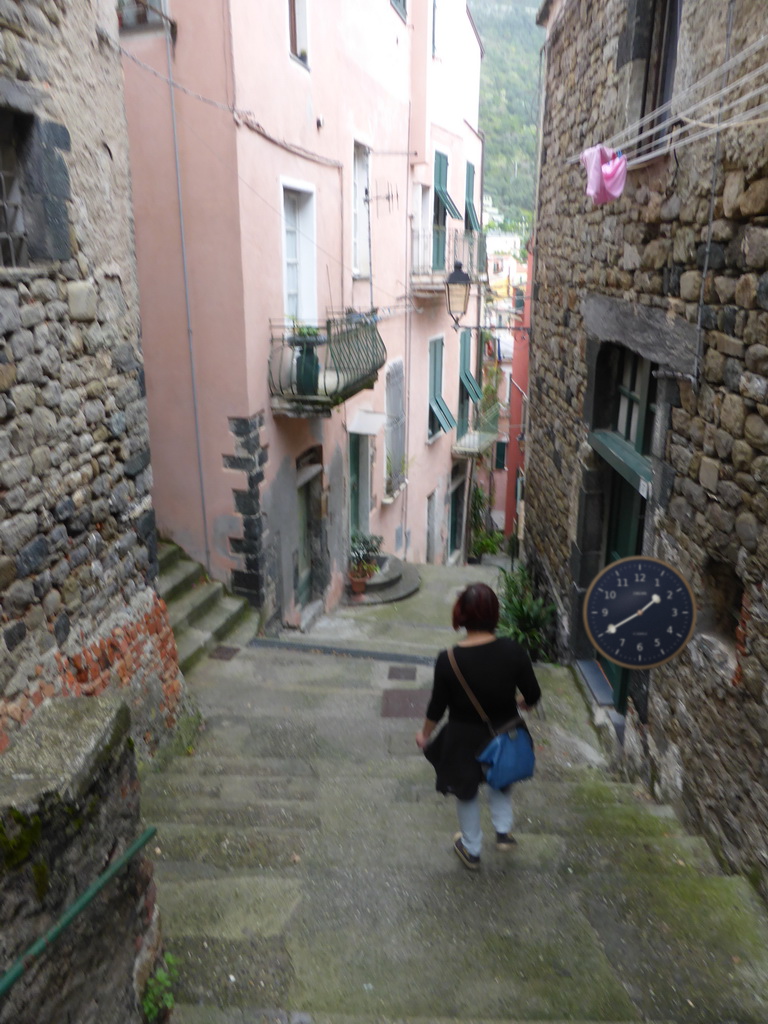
**1:40**
